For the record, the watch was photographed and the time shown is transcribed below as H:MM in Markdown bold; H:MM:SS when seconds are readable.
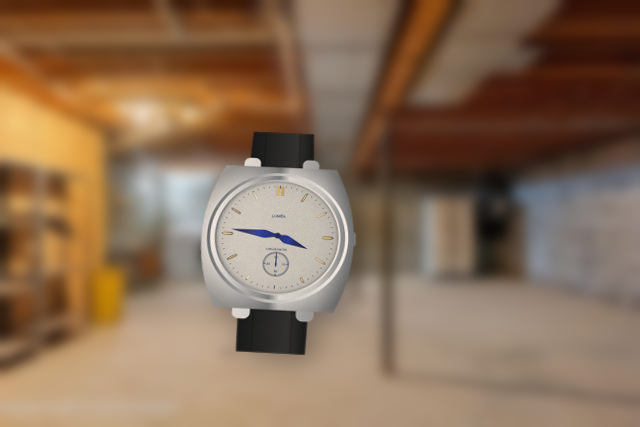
**3:46**
